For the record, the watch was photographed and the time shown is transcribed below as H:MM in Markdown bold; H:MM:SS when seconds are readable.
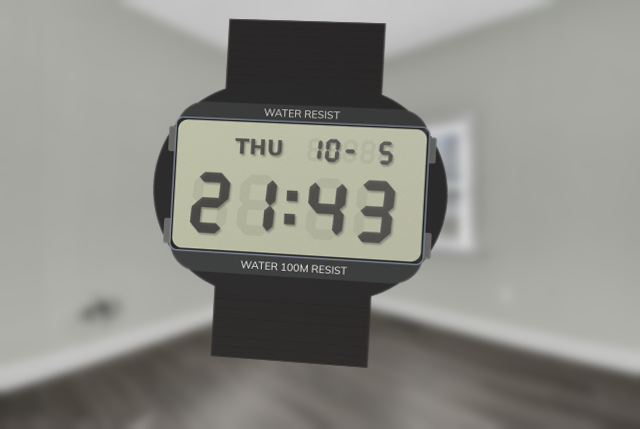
**21:43**
